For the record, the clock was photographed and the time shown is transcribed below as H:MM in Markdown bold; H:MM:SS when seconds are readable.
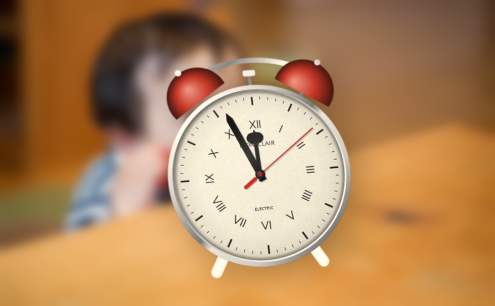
**11:56:09**
